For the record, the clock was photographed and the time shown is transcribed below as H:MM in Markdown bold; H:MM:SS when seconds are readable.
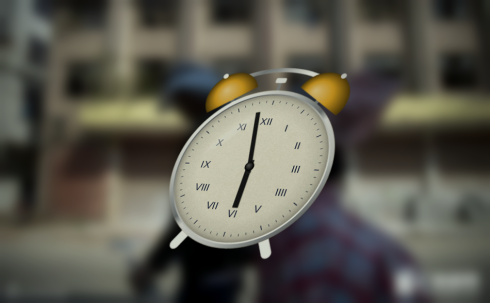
**5:58**
